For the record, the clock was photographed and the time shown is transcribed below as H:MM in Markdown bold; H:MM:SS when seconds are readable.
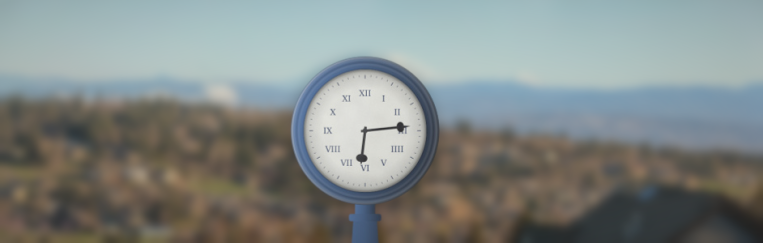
**6:14**
